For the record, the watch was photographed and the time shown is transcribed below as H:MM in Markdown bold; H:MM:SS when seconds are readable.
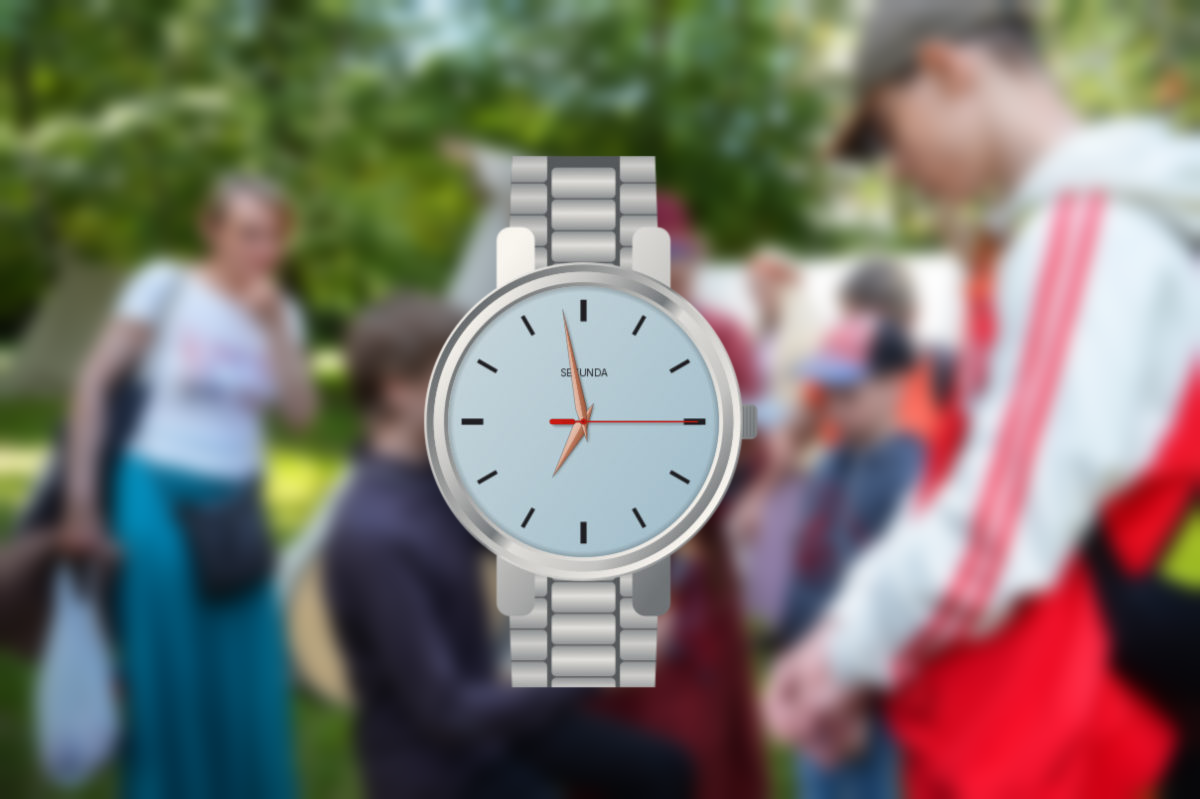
**6:58:15**
